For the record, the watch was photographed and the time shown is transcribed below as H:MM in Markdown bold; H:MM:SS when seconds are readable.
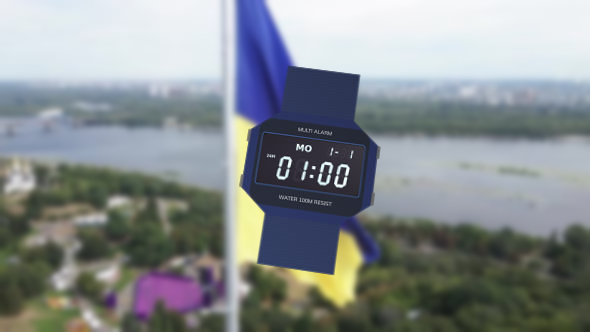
**1:00**
